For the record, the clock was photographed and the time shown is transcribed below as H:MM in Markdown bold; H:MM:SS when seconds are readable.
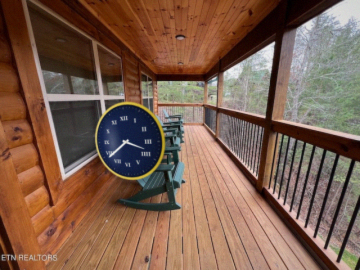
**3:39**
